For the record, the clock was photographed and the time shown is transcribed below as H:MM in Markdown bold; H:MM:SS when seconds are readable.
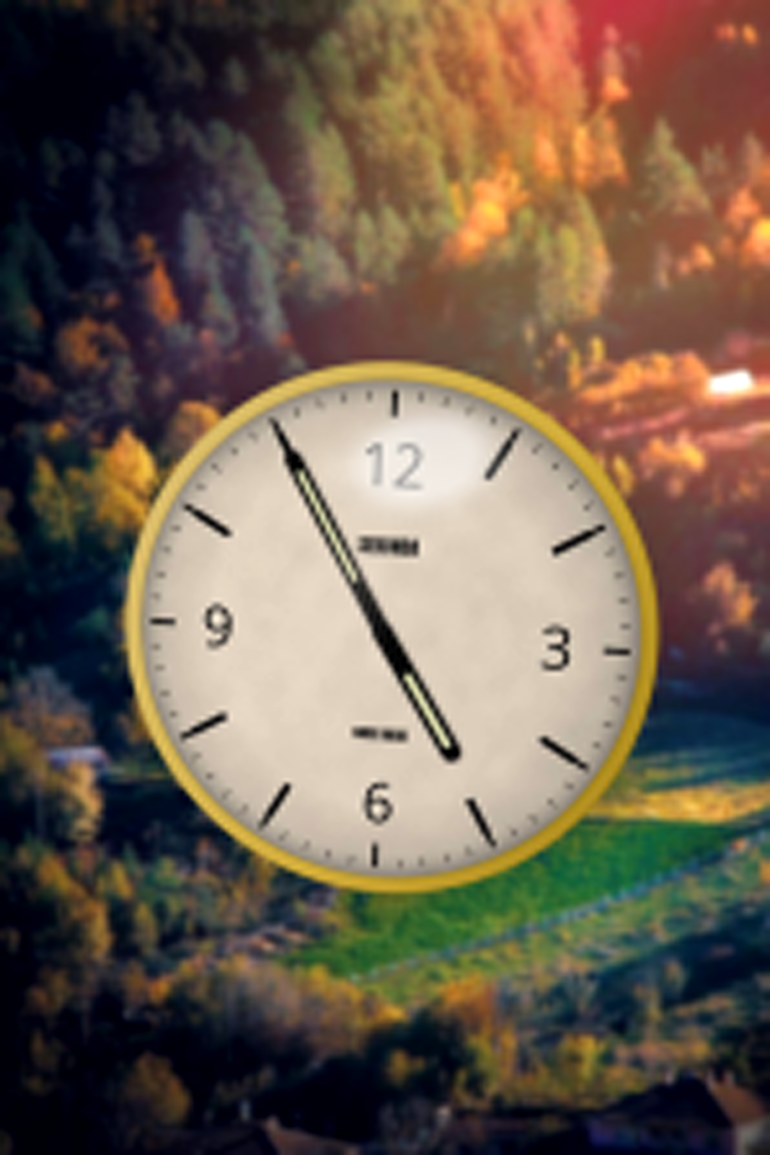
**4:55**
